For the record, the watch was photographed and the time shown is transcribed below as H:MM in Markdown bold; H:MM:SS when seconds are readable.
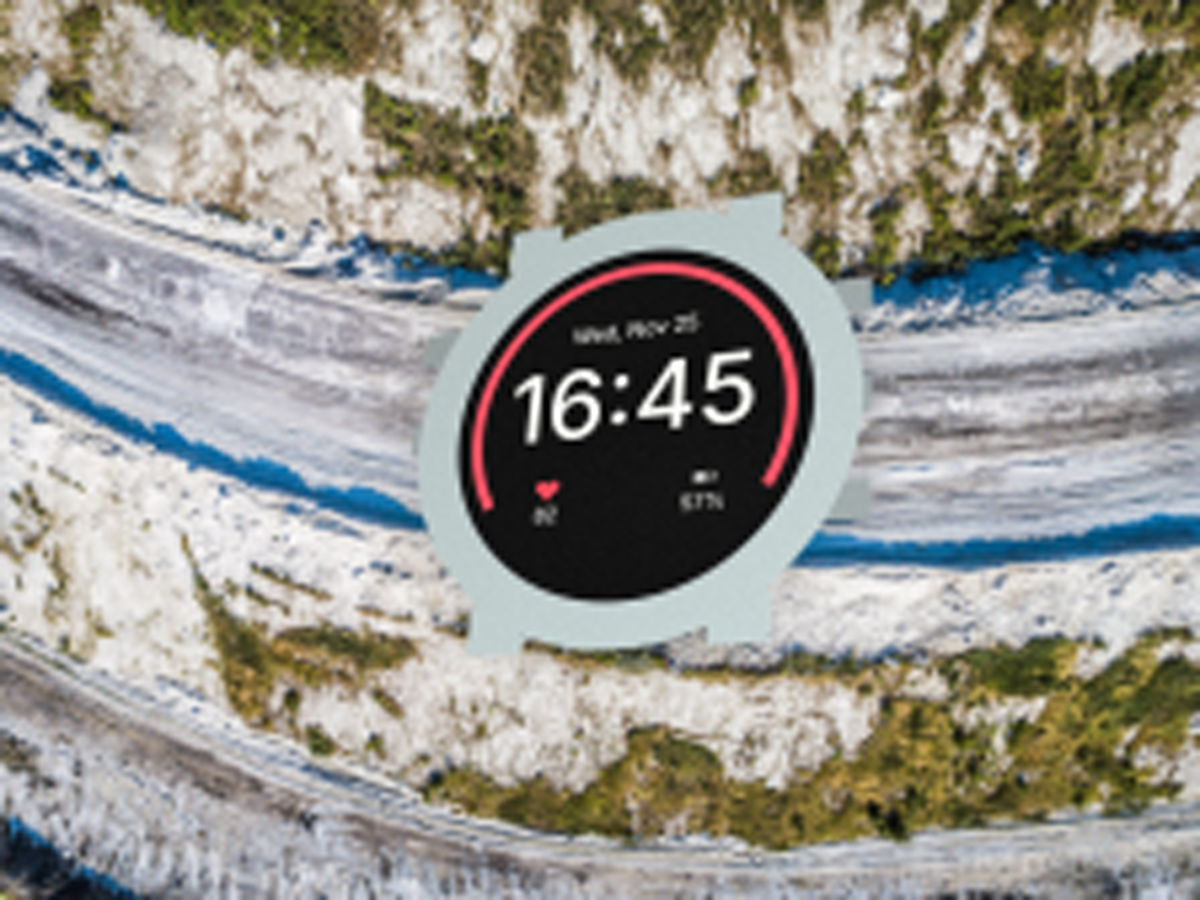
**16:45**
